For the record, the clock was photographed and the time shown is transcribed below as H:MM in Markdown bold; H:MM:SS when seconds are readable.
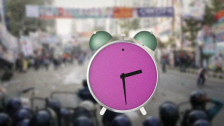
**2:29**
